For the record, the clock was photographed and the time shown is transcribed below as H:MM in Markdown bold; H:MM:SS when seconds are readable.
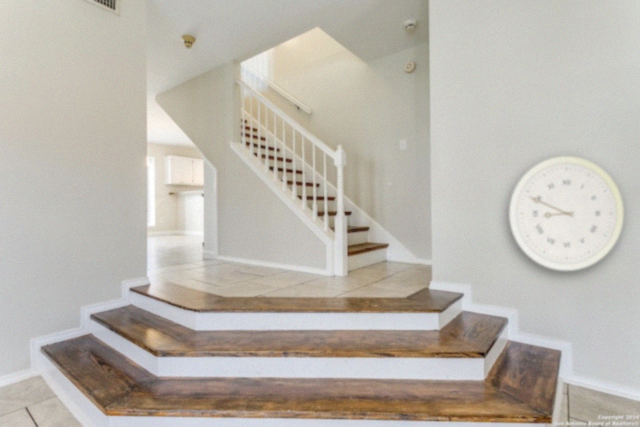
**8:49**
